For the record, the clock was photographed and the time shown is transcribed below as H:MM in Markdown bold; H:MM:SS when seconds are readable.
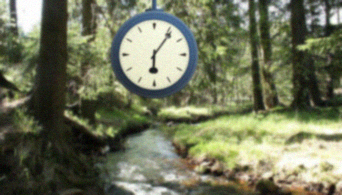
**6:06**
